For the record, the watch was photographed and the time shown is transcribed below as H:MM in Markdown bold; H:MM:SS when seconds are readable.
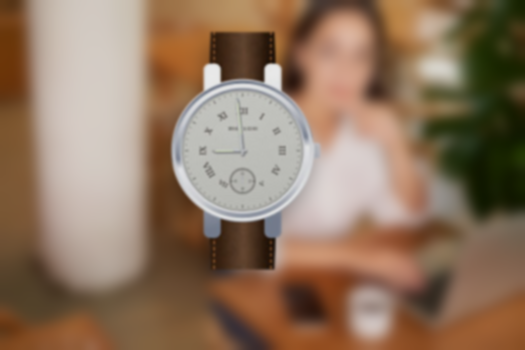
**8:59**
